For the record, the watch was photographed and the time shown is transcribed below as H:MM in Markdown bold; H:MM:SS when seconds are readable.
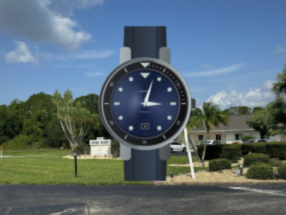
**3:03**
